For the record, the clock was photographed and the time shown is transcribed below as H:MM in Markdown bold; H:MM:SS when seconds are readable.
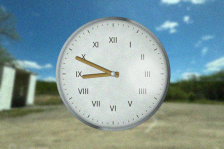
**8:49**
